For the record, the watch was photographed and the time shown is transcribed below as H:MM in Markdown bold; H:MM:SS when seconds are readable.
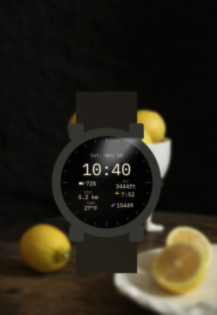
**10:40**
